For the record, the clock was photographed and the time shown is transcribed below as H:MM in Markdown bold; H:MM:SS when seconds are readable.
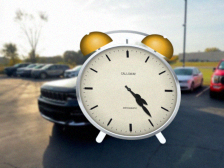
**4:24**
